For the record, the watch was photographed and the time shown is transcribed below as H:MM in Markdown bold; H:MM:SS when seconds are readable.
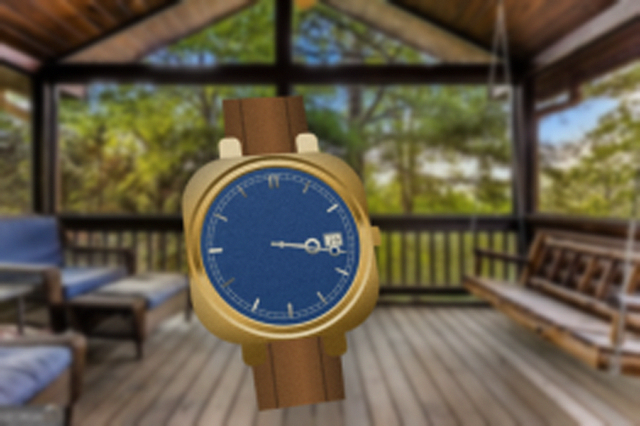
**3:17**
